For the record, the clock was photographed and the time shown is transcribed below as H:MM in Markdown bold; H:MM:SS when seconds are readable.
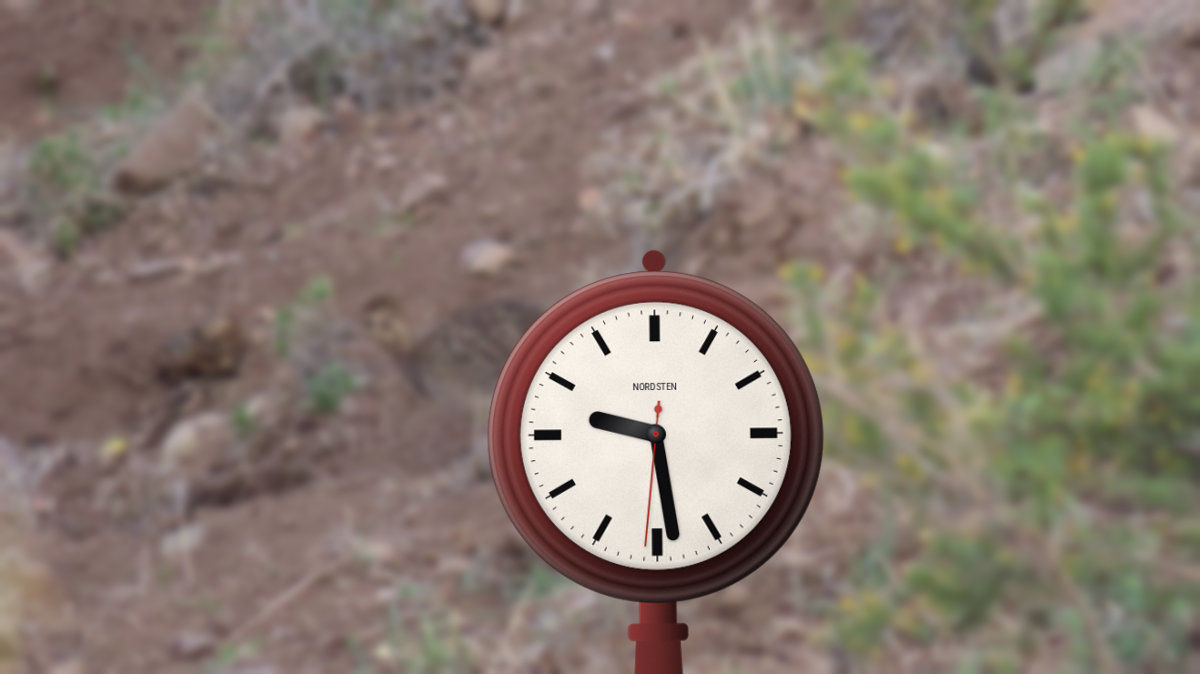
**9:28:31**
